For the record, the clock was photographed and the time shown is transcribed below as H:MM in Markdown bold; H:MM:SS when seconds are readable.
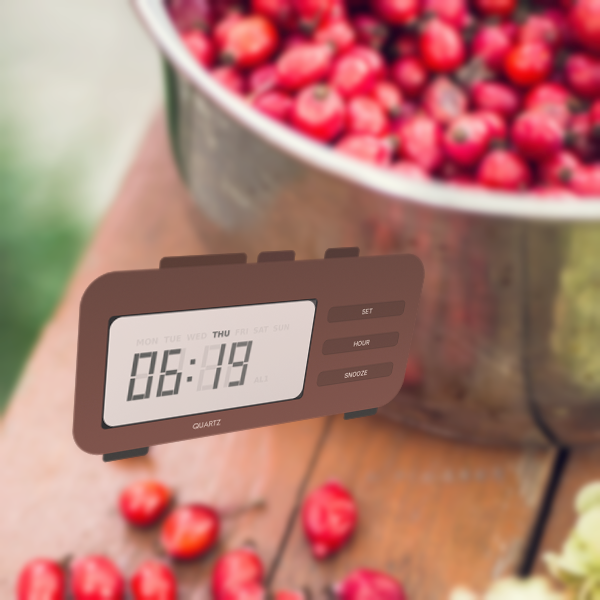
**6:19**
